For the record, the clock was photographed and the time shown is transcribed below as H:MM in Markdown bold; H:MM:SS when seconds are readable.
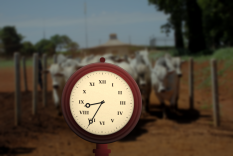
**8:35**
